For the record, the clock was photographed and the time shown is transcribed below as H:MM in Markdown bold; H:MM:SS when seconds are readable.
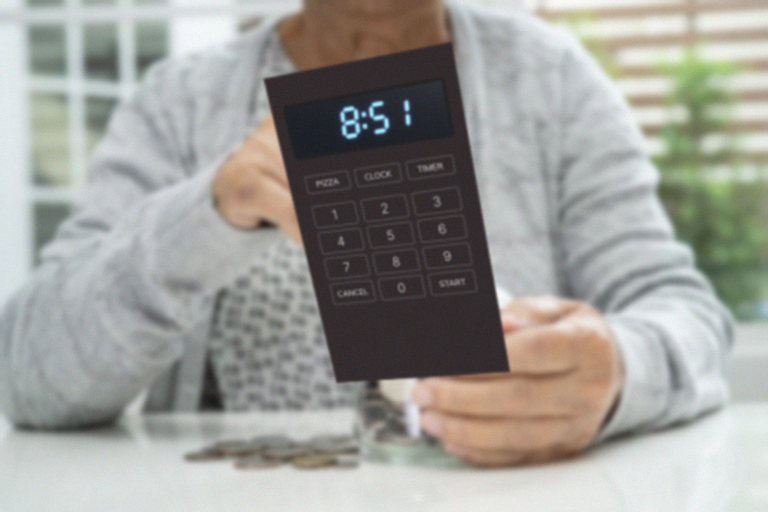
**8:51**
